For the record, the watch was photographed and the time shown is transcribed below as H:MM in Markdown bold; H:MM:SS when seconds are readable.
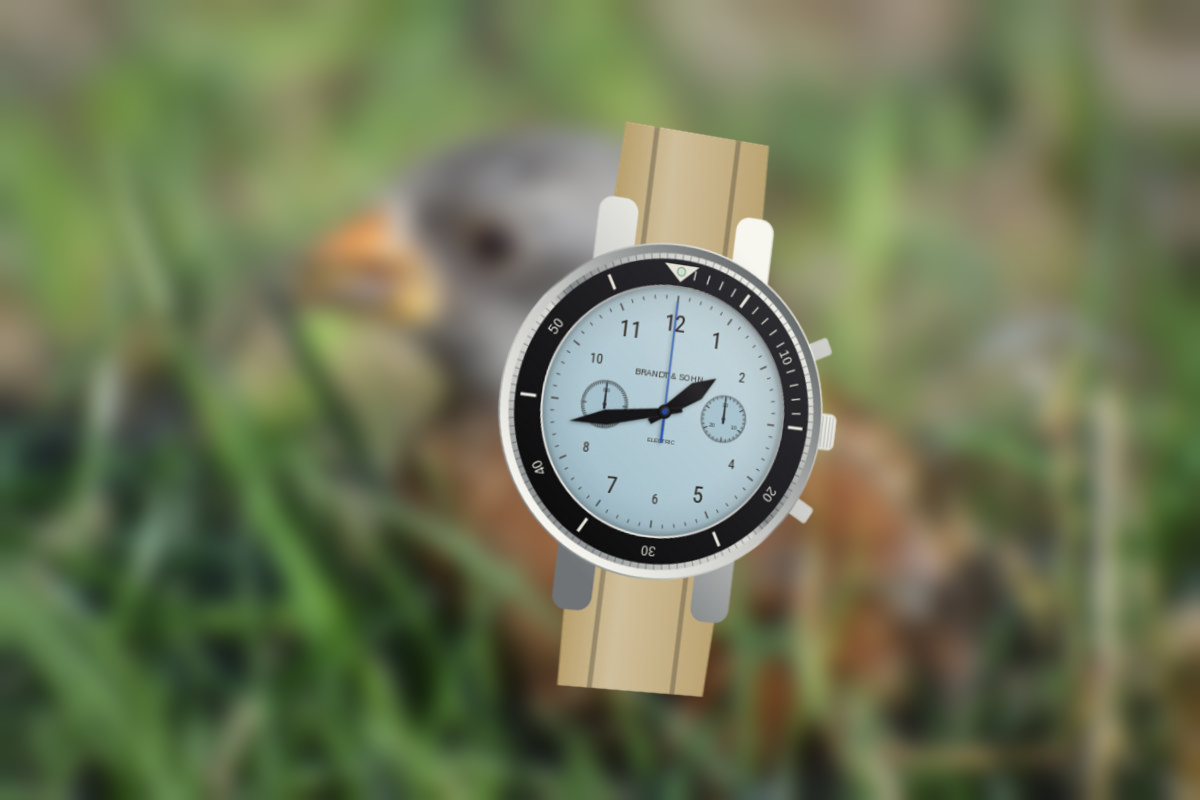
**1:43**
